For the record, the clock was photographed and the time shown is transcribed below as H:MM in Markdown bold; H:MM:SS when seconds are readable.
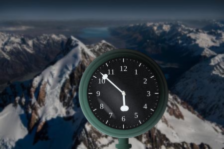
**5:52**
